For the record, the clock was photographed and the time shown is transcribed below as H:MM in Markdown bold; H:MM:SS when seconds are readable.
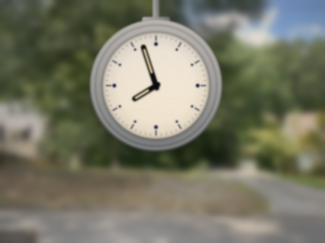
**7:57**
